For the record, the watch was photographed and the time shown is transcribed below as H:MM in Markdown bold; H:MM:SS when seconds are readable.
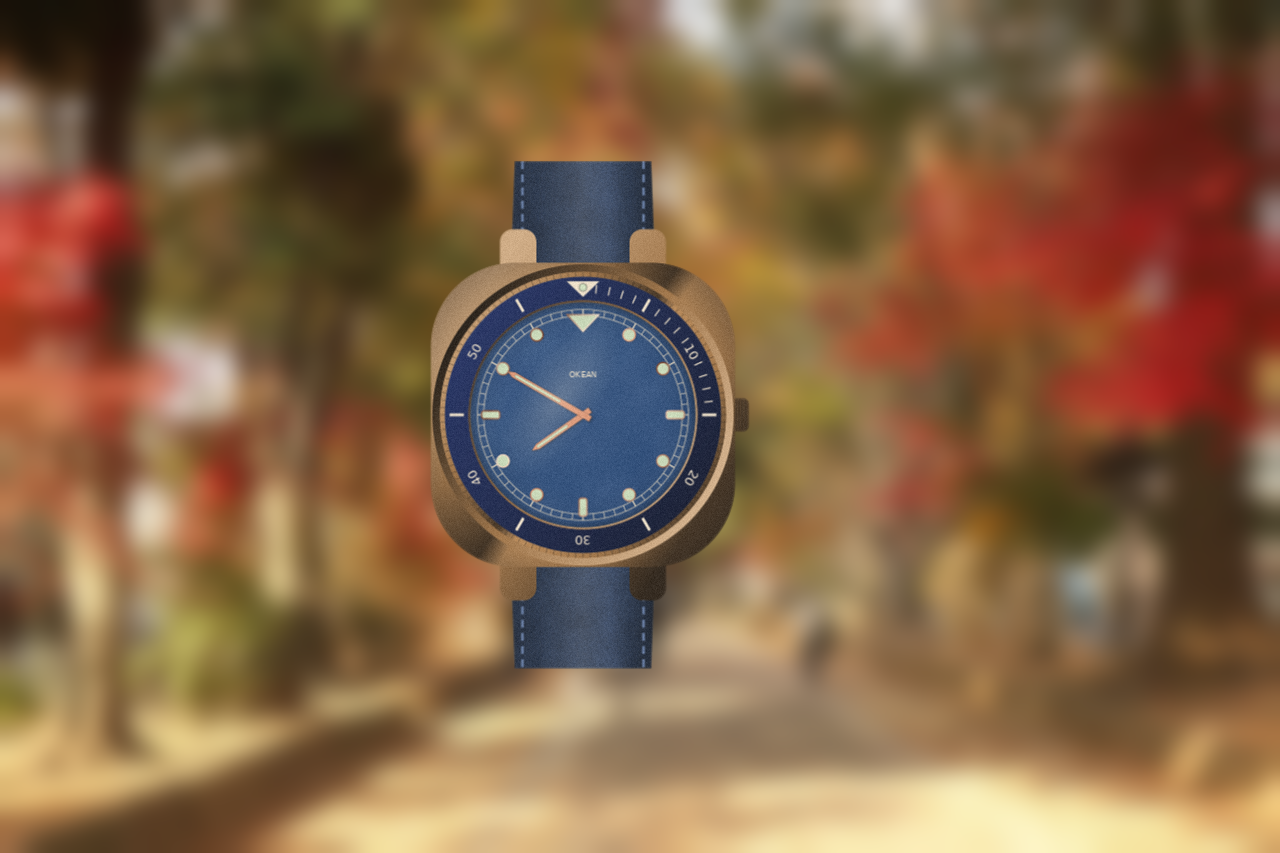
**7:50**
